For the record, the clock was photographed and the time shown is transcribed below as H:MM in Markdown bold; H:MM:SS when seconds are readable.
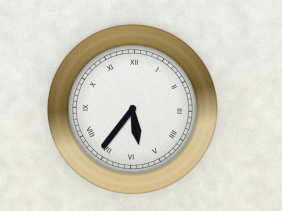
**5:36**
